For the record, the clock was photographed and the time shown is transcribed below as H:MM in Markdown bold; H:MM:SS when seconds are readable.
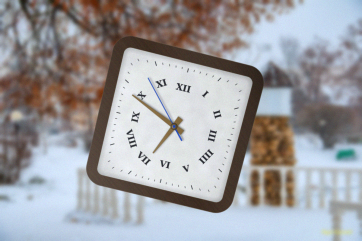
**6:48:53**
